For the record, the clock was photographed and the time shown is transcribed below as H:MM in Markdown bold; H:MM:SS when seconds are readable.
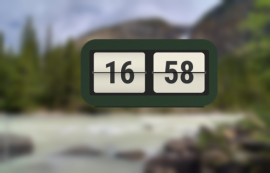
**16:58**
